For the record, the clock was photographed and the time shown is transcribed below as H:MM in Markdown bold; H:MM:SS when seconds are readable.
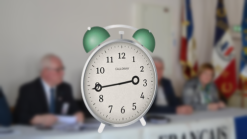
**2:44**
